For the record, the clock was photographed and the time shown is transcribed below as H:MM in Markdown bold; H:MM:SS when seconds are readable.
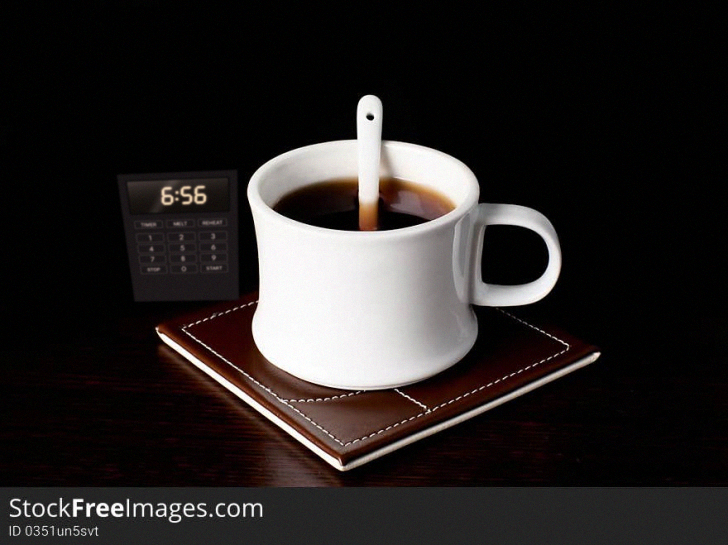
**6:56**
